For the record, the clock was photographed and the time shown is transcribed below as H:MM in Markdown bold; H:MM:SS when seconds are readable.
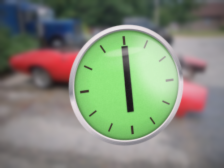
**6:00**
